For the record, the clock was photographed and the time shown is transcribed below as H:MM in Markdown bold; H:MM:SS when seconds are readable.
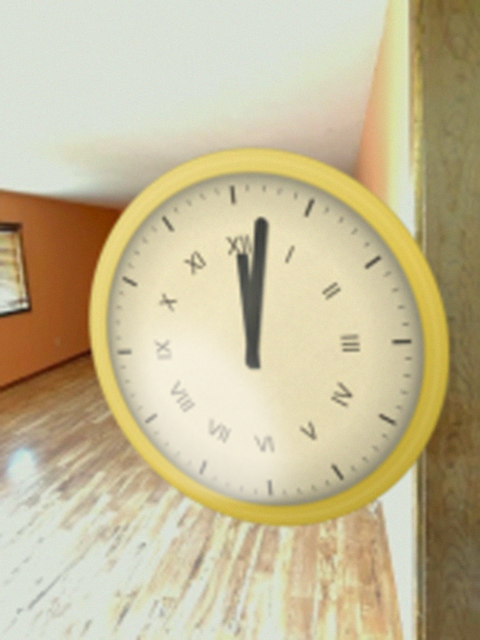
**12:02**
